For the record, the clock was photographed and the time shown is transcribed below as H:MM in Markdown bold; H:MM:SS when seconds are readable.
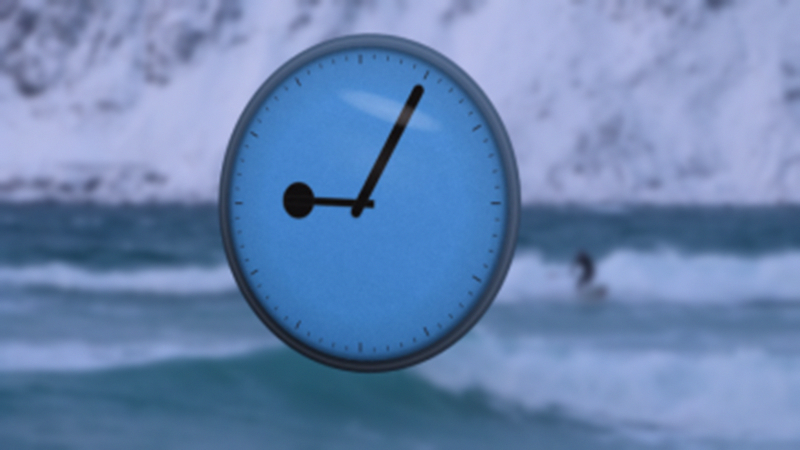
**9:05**
